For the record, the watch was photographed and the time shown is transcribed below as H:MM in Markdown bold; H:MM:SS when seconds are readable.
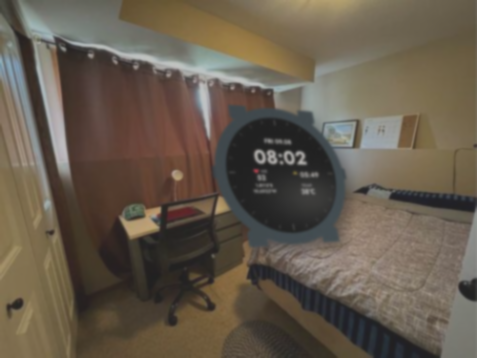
**8:02**
